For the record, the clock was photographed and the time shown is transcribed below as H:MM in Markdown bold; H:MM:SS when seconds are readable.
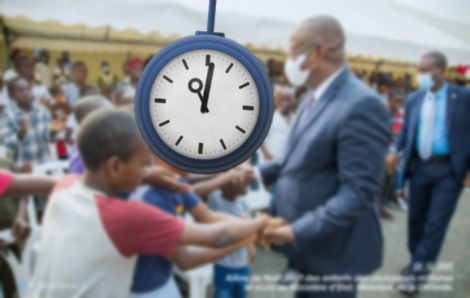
**11:01**
